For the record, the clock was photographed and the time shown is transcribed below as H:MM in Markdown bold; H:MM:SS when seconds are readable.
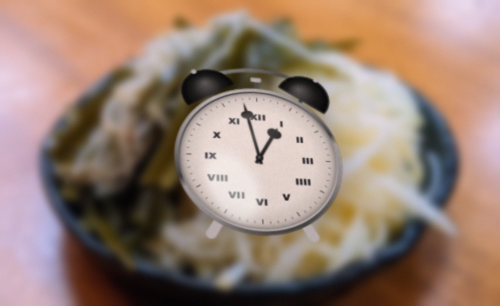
**12:58**
